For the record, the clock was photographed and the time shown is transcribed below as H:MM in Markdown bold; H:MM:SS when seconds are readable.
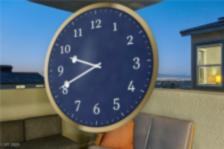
**9:41**
